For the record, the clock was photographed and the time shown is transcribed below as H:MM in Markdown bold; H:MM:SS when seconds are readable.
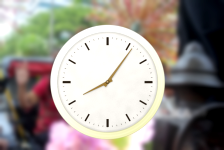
**8:06**
